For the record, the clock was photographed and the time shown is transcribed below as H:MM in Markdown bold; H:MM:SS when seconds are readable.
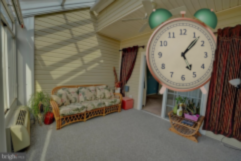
**5:07**
